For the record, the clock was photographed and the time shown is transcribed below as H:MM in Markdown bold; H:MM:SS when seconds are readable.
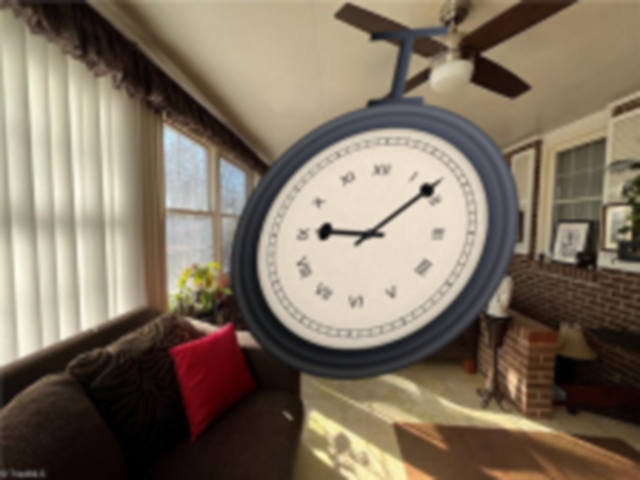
**9:08**
